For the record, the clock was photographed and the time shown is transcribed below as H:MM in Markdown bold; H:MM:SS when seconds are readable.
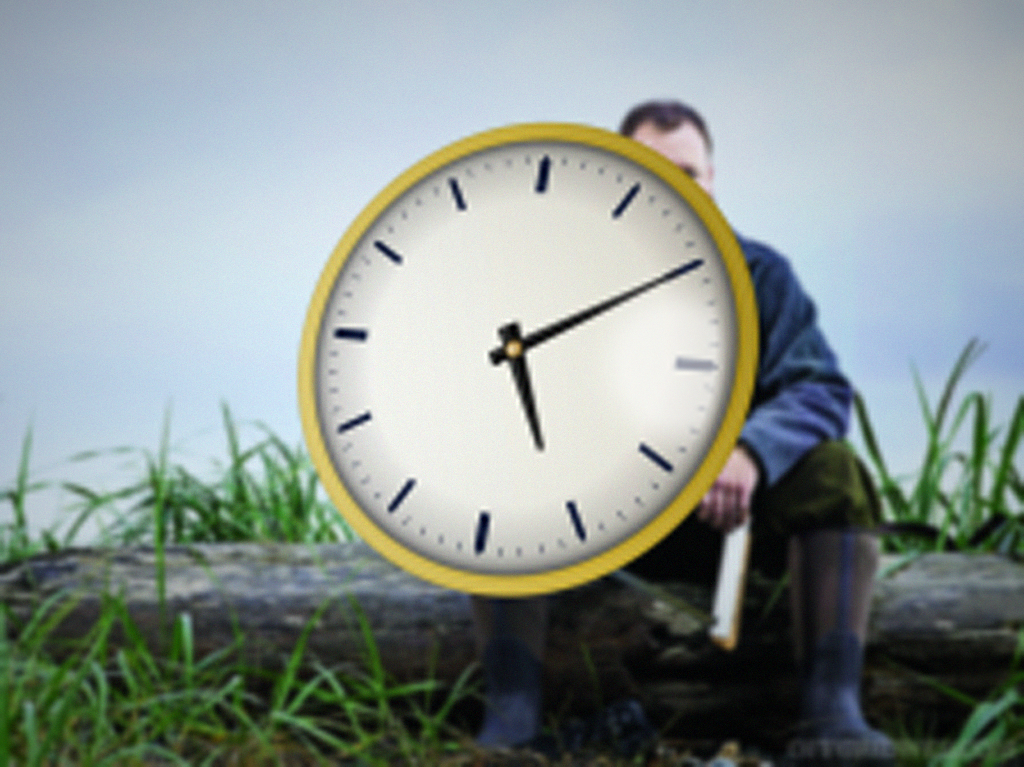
**5:10**
